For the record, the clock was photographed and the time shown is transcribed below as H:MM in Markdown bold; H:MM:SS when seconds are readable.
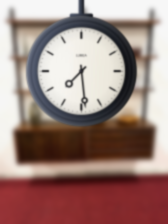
**7:29**
